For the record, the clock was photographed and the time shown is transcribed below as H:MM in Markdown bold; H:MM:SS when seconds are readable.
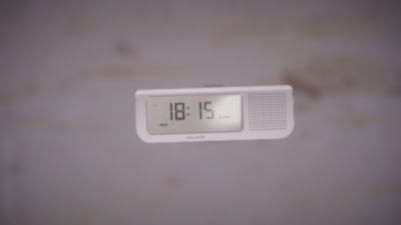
**18:15**
